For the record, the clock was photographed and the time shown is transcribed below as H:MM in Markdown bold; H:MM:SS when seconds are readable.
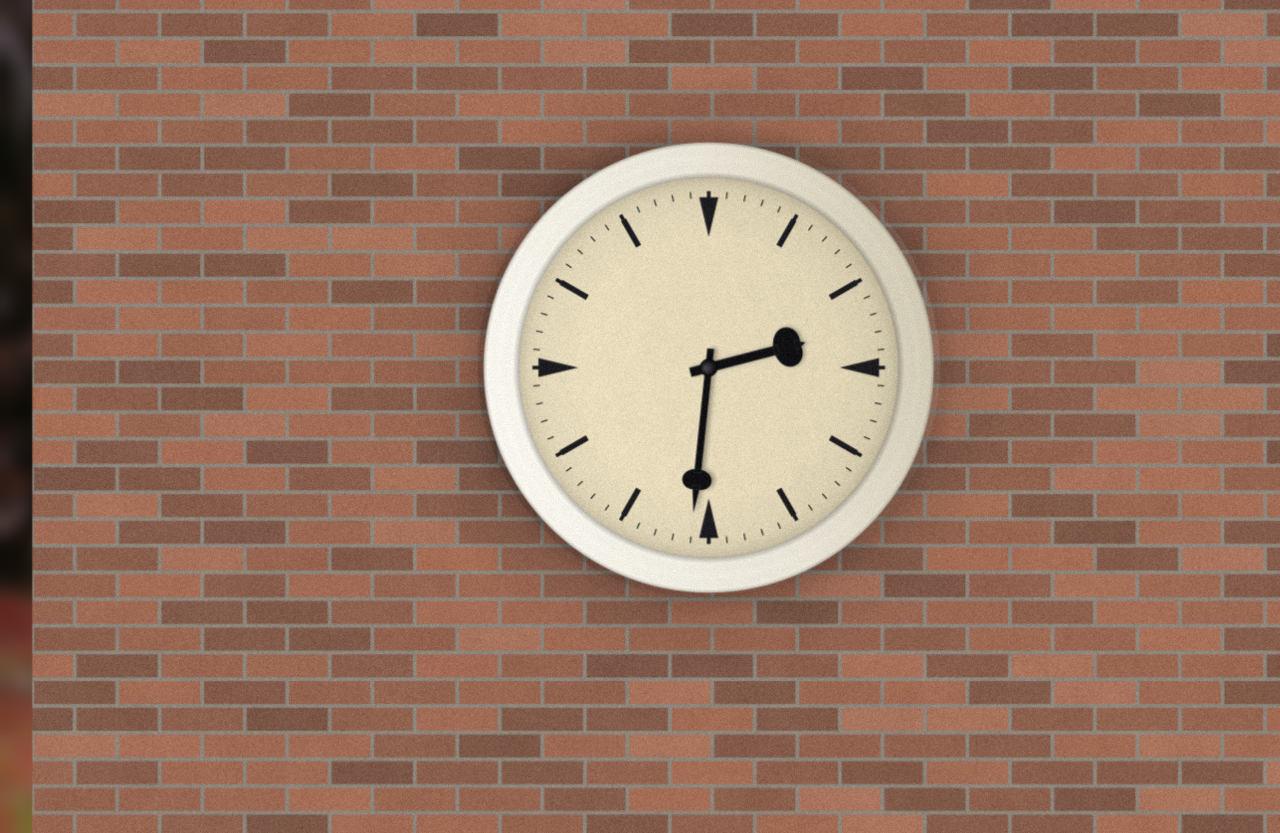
**2:31**
